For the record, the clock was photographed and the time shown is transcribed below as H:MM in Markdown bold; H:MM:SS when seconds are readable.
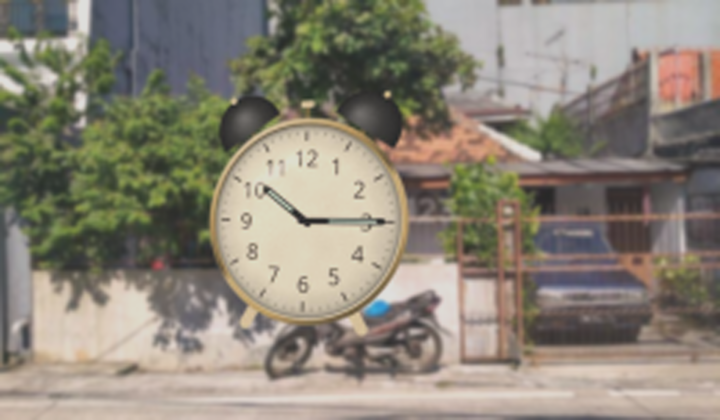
**10:15**
